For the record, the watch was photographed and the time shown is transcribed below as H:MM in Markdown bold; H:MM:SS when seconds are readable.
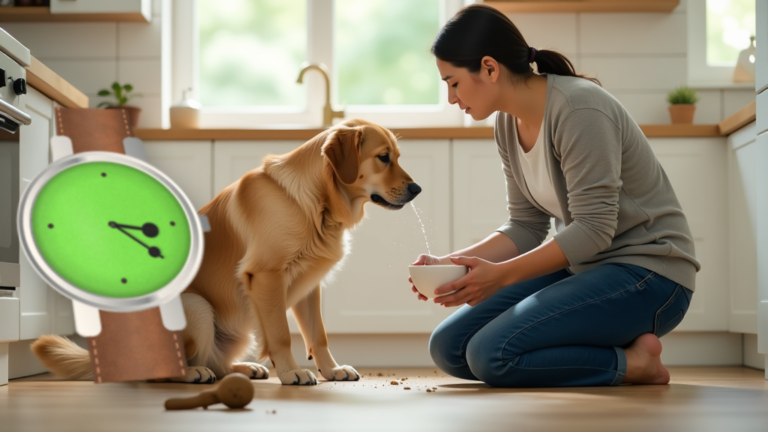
**3:22**
